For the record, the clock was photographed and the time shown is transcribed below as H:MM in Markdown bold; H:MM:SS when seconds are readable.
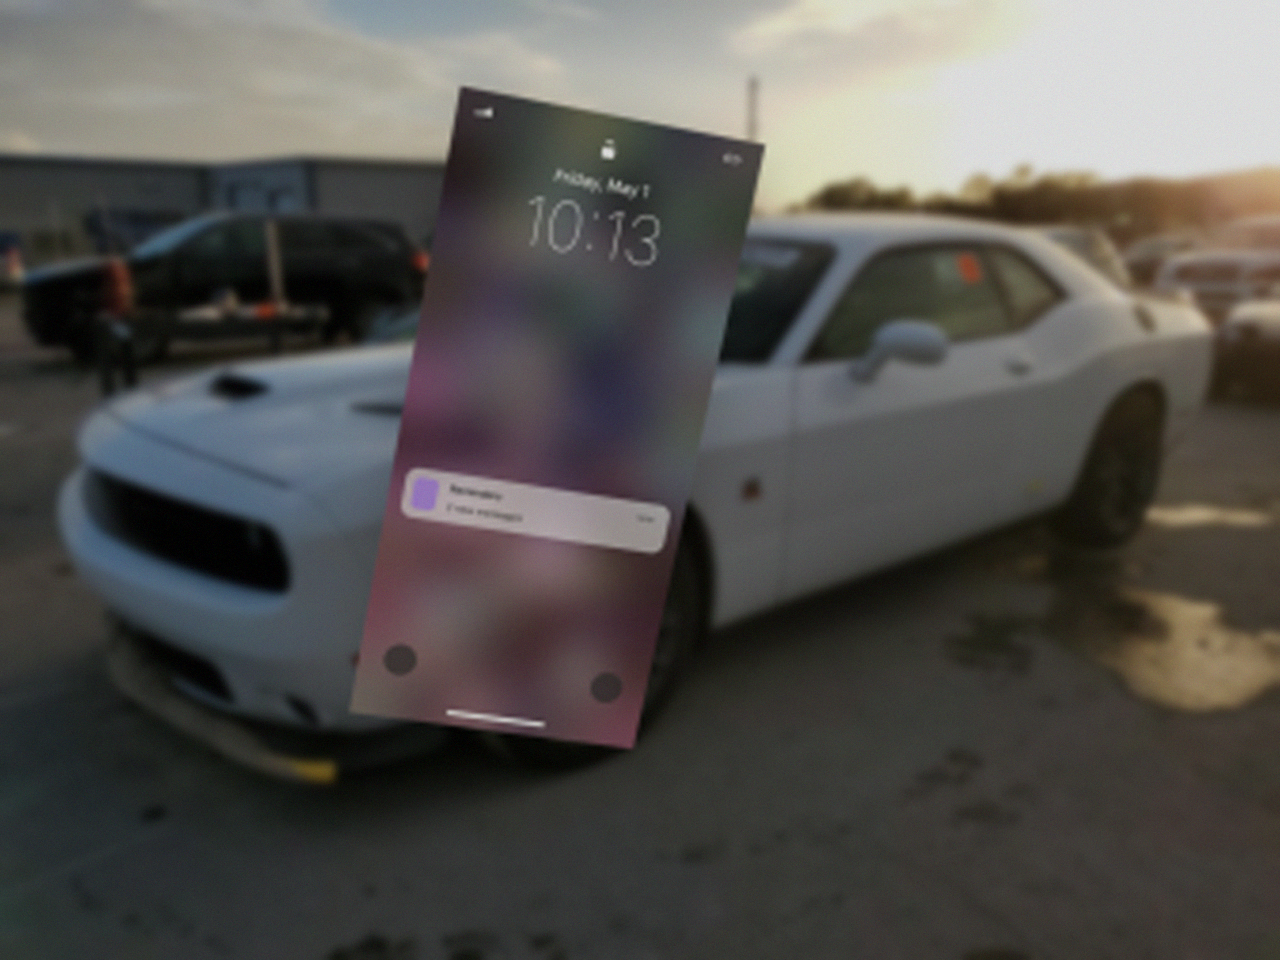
**10:13**
